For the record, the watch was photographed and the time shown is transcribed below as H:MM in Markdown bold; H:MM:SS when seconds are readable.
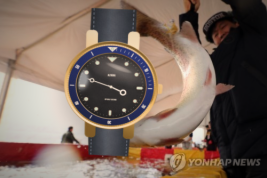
**3:48**
